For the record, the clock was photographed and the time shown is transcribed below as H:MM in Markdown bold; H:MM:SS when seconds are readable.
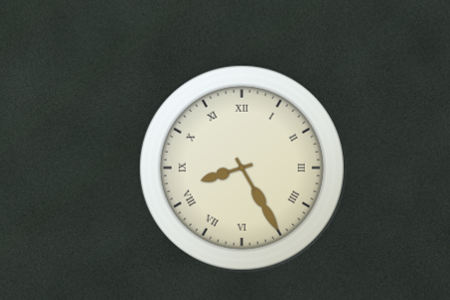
**8:25**
